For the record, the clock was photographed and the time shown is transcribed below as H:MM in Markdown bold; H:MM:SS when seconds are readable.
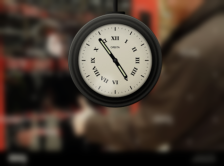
**4:54**
